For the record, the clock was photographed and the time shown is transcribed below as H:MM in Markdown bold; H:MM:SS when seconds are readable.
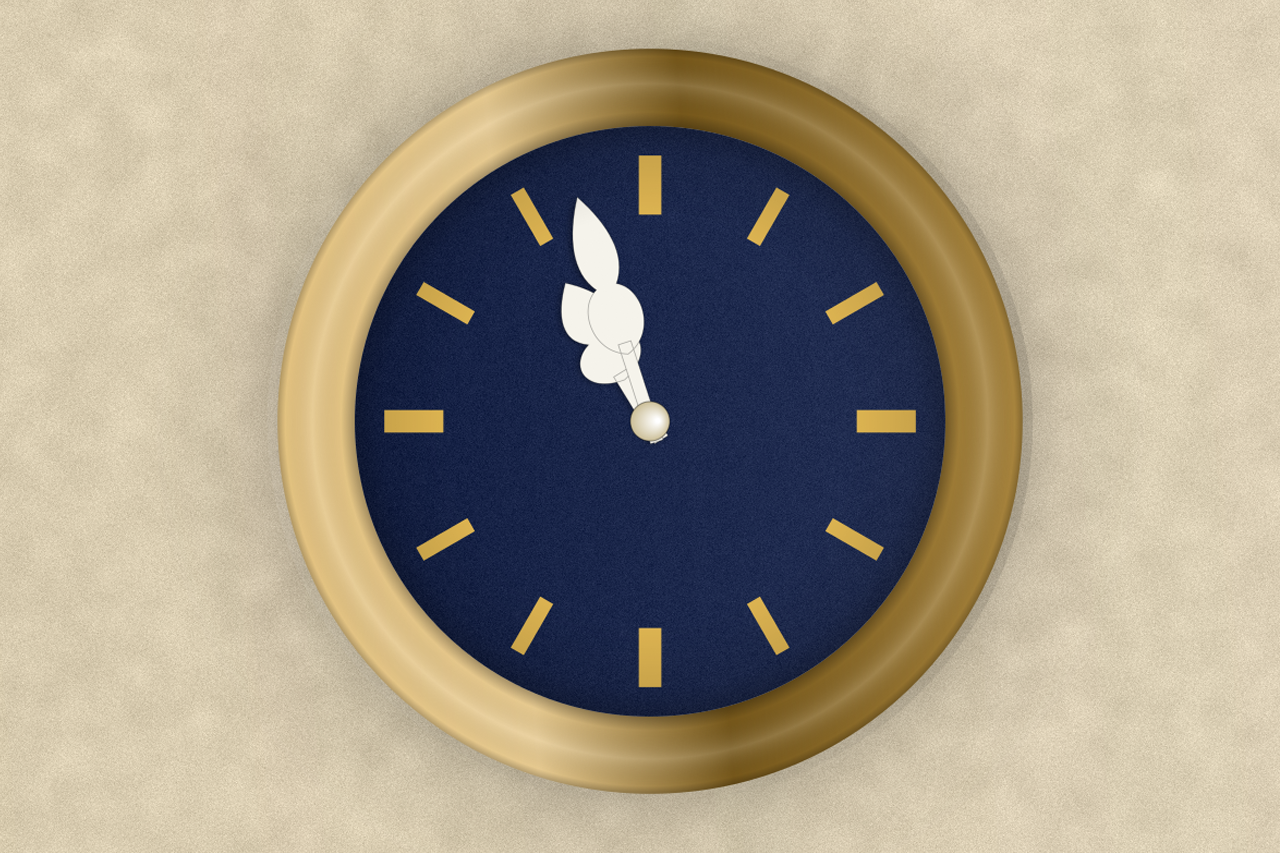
**10:57**
